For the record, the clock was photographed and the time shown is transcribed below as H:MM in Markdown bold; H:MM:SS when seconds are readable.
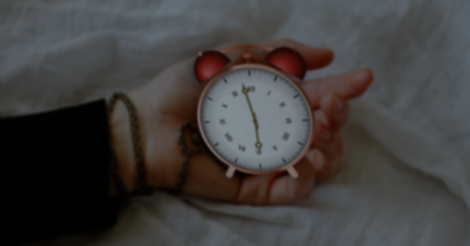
**5:58**
